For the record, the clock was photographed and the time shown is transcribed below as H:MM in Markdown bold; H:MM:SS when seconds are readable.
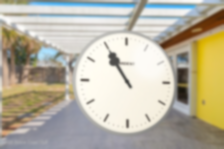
**10:55**
